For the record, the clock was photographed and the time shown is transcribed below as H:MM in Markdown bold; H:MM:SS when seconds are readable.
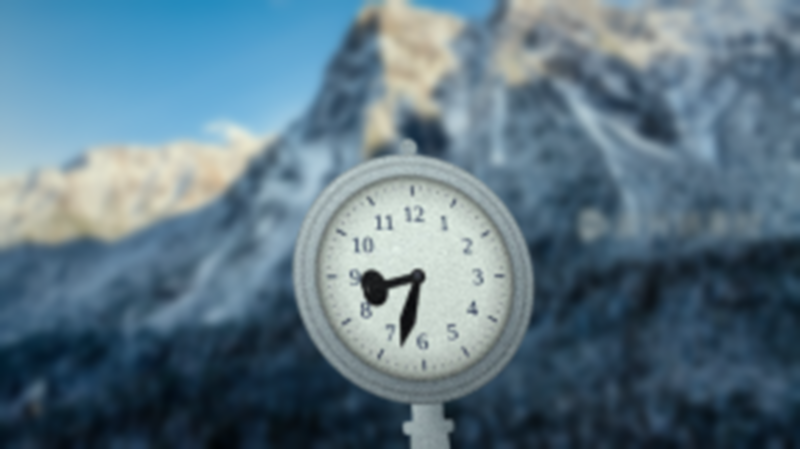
**8:33**
